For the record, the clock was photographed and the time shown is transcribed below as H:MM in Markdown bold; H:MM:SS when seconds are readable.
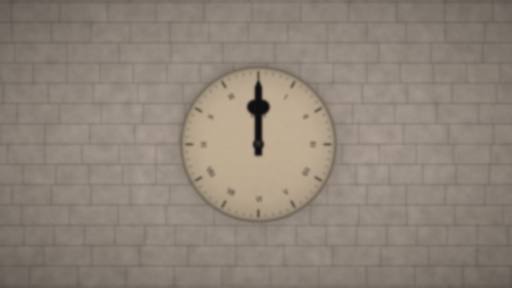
**12:00**
